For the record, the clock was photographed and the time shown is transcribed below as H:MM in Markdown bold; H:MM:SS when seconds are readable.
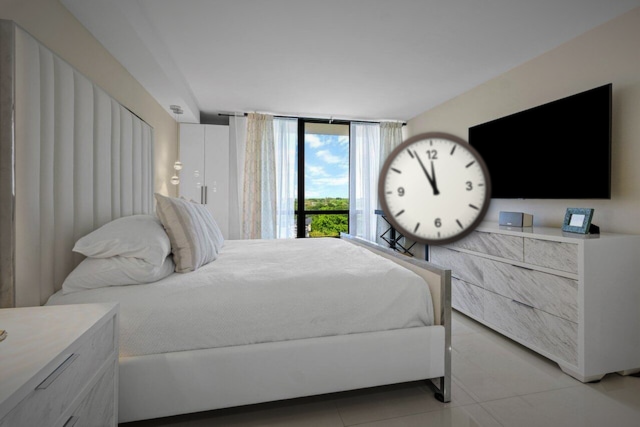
**11:56**
